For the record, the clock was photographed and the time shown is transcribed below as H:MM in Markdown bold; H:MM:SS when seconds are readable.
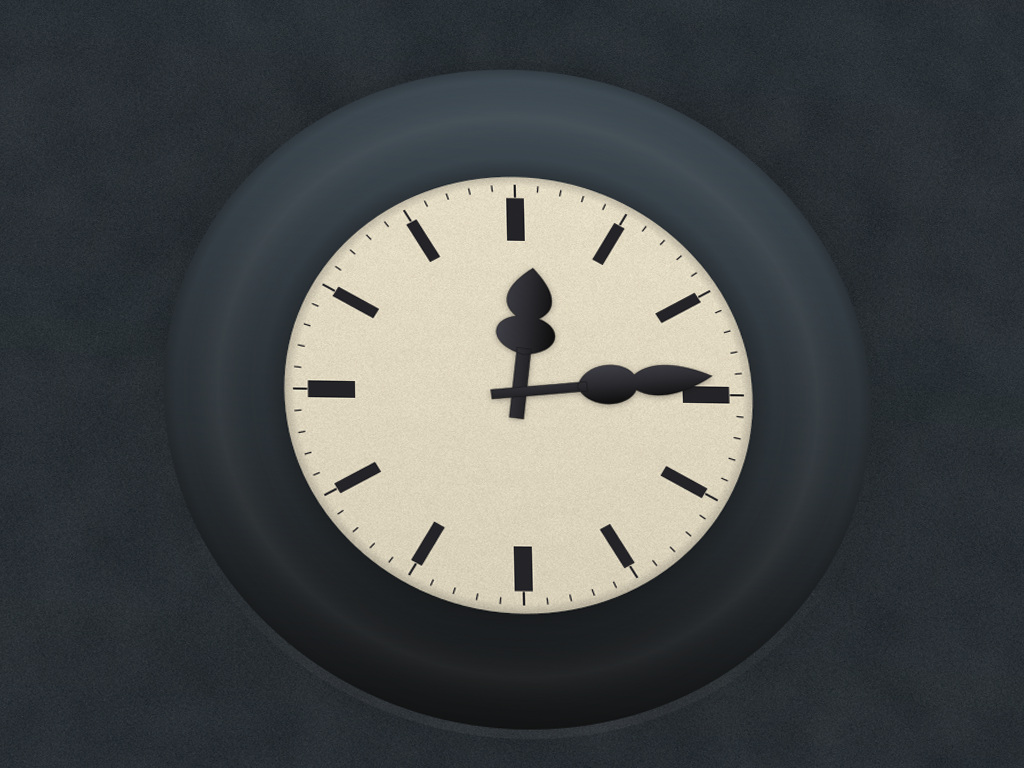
**12:14**
